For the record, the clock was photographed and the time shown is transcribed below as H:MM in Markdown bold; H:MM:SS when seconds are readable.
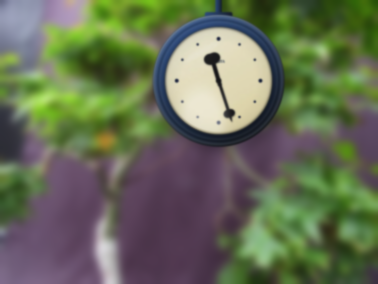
**11:27**
